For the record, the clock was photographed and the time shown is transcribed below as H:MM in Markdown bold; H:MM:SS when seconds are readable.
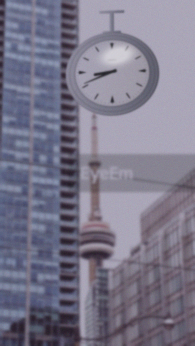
**8:41**
